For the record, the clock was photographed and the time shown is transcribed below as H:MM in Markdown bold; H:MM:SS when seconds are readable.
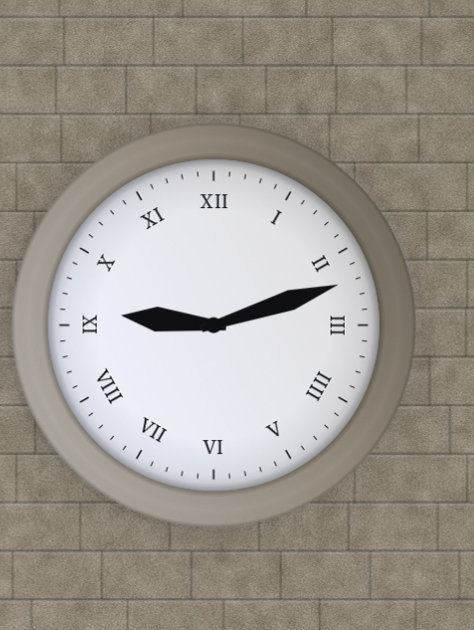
**9:12**
